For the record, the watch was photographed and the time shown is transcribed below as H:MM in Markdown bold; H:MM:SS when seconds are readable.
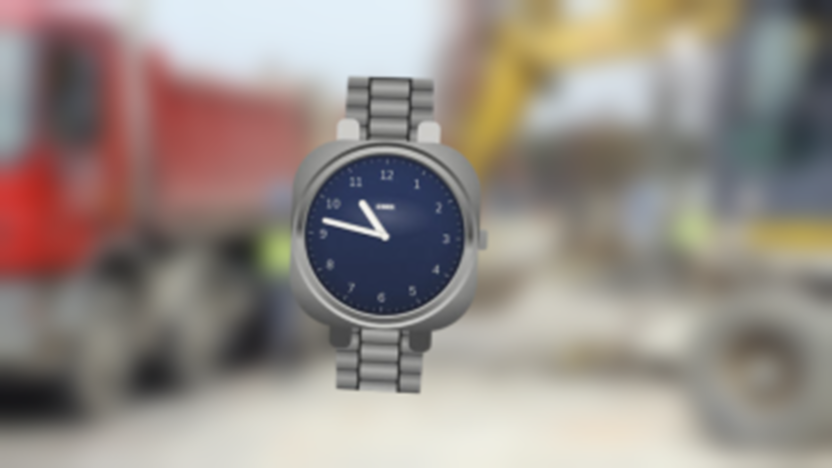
**10:47**
